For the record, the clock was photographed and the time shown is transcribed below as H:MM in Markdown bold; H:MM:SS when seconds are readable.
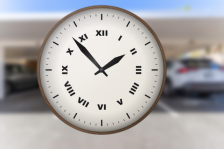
**1:53**
